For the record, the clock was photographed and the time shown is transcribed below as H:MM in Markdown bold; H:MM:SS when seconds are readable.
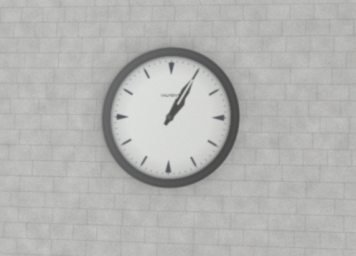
**1:05**
